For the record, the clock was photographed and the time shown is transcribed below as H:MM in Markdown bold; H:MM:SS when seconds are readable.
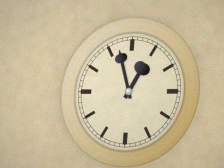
**12:57**
